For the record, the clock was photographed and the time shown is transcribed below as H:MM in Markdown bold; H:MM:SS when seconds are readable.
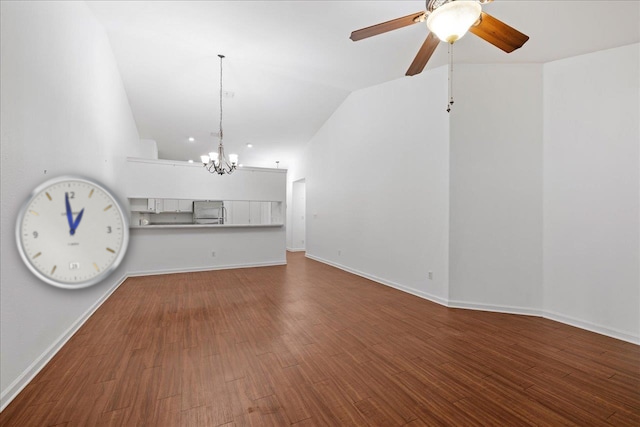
**12:59**
